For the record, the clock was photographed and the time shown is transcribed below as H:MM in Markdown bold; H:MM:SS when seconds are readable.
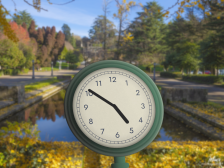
**4:51**
